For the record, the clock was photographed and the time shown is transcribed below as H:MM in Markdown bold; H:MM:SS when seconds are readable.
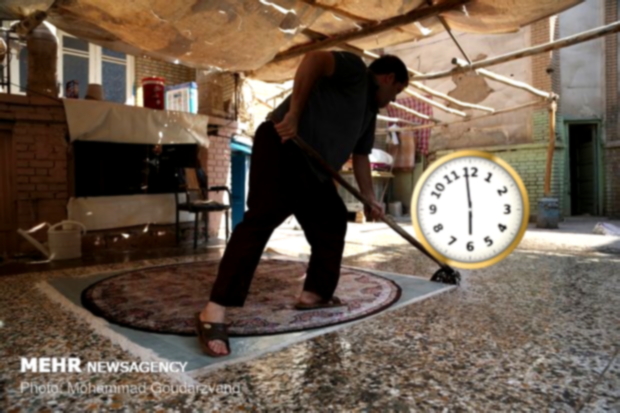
**5:59**
